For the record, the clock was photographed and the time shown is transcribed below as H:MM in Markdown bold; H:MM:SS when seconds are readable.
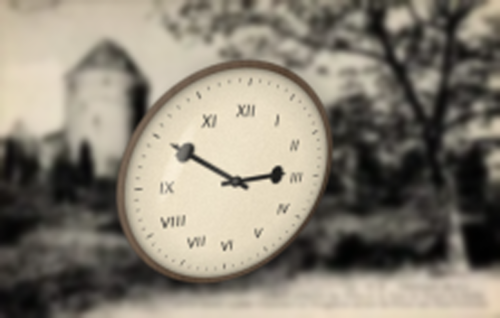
**2:50**
